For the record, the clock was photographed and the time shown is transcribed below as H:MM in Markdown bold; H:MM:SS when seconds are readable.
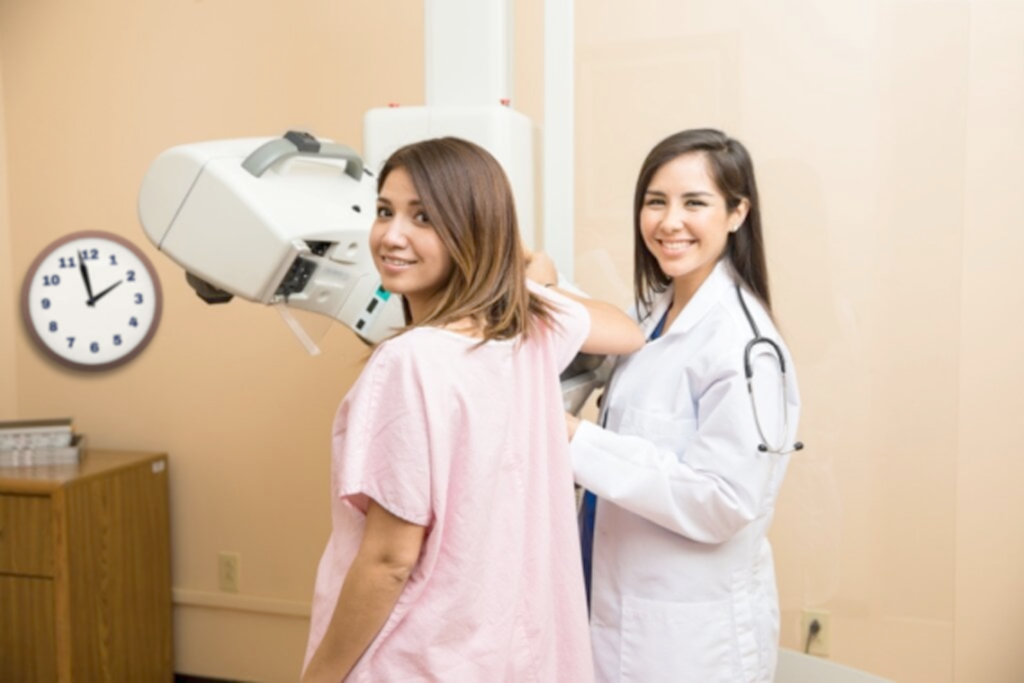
**1:58**
